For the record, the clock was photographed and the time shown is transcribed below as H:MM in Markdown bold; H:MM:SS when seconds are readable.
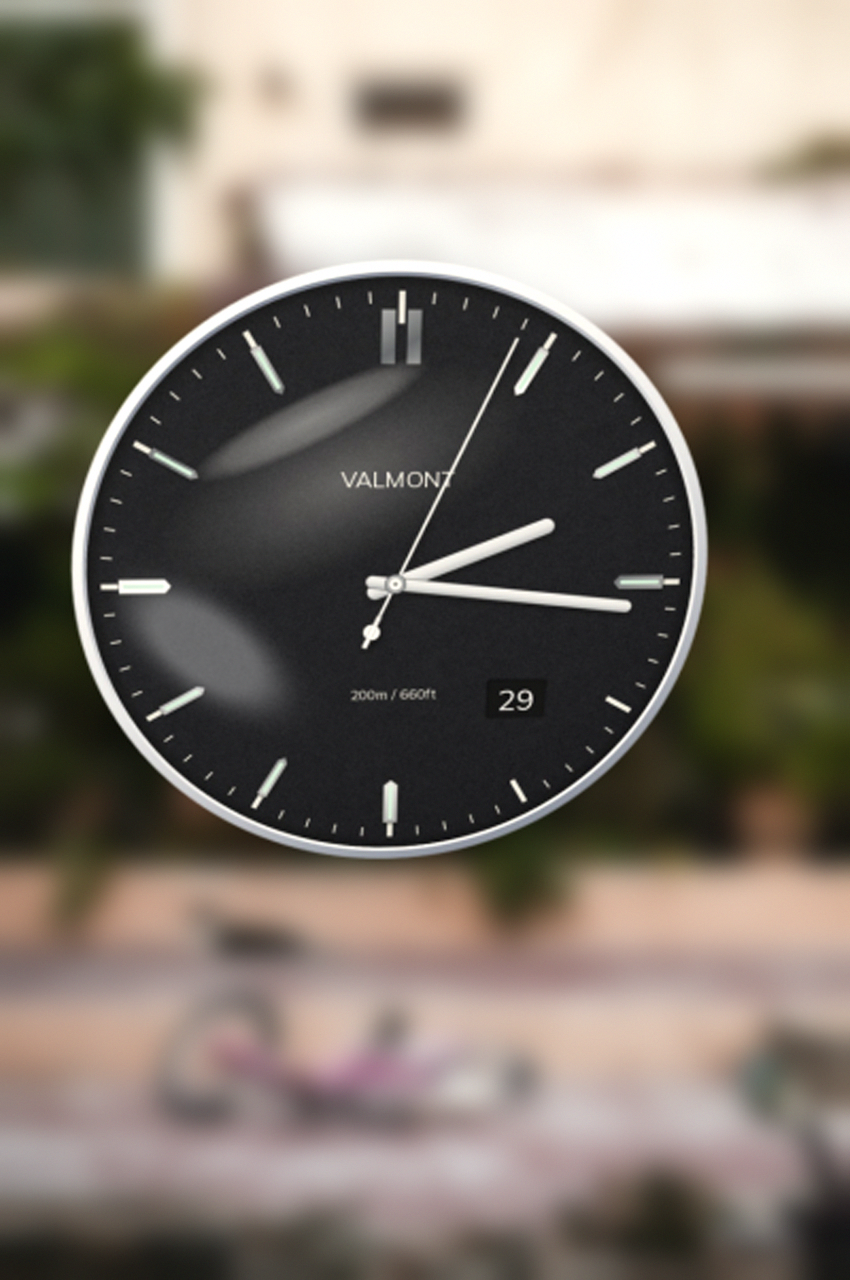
**2:16:04**
